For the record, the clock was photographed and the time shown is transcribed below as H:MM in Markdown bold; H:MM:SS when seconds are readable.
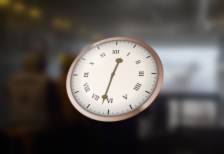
**12:32**
